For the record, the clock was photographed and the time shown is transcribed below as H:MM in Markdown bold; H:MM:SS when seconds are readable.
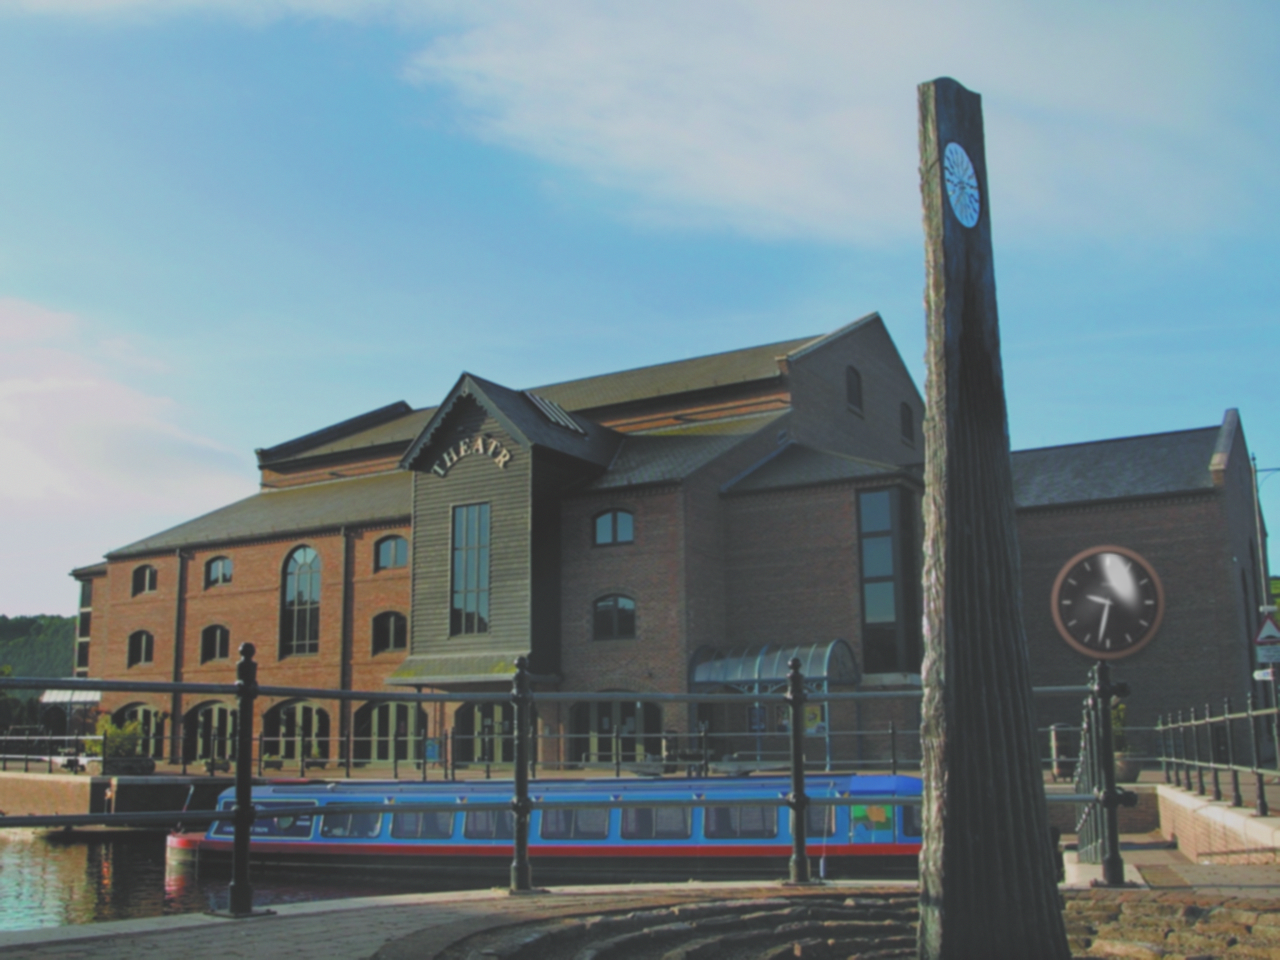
**9:32**
